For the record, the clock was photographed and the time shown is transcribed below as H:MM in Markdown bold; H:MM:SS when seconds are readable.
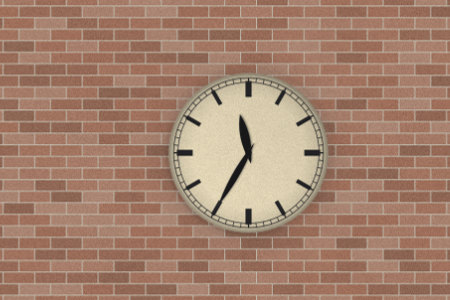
**11:35**
